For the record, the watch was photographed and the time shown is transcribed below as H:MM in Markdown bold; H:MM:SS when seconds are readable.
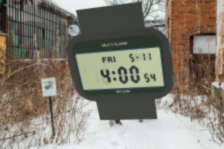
**4:00:54**
